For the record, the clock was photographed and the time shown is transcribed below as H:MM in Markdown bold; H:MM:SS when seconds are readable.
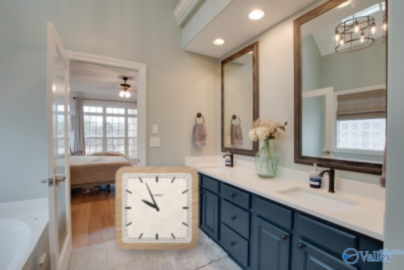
**9:56**
